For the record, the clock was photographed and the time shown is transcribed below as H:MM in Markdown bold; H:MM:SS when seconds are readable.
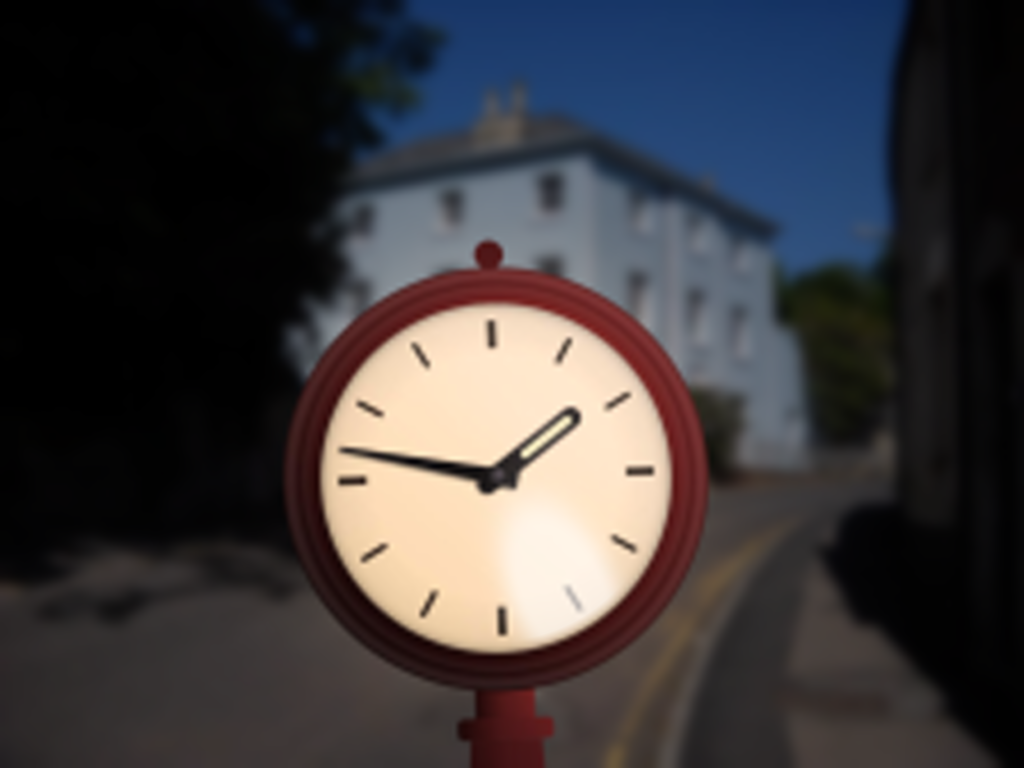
**1:47**
